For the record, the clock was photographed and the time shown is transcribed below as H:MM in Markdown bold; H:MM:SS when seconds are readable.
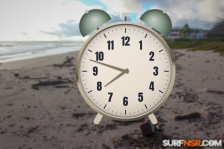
**7:48**
